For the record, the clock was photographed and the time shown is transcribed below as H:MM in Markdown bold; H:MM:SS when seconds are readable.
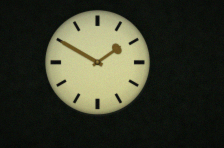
**1:50**
